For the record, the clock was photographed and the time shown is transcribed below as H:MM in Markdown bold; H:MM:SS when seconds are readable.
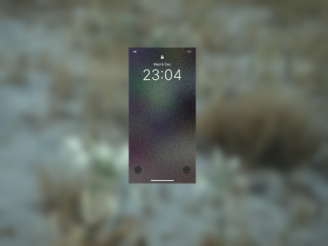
**23:04**
